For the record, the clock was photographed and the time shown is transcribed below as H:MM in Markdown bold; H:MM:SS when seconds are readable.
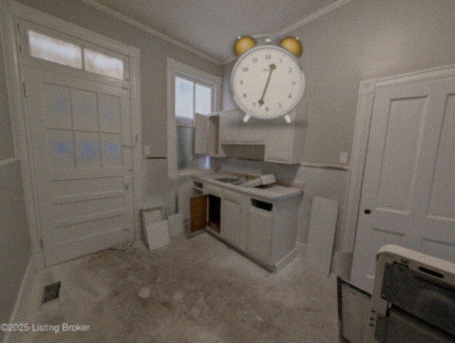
**12:33**
